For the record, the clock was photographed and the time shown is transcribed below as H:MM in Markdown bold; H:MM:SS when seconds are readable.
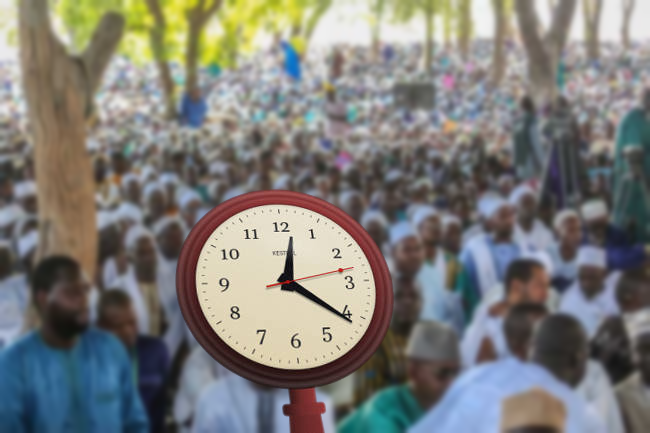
**12:21:13**
